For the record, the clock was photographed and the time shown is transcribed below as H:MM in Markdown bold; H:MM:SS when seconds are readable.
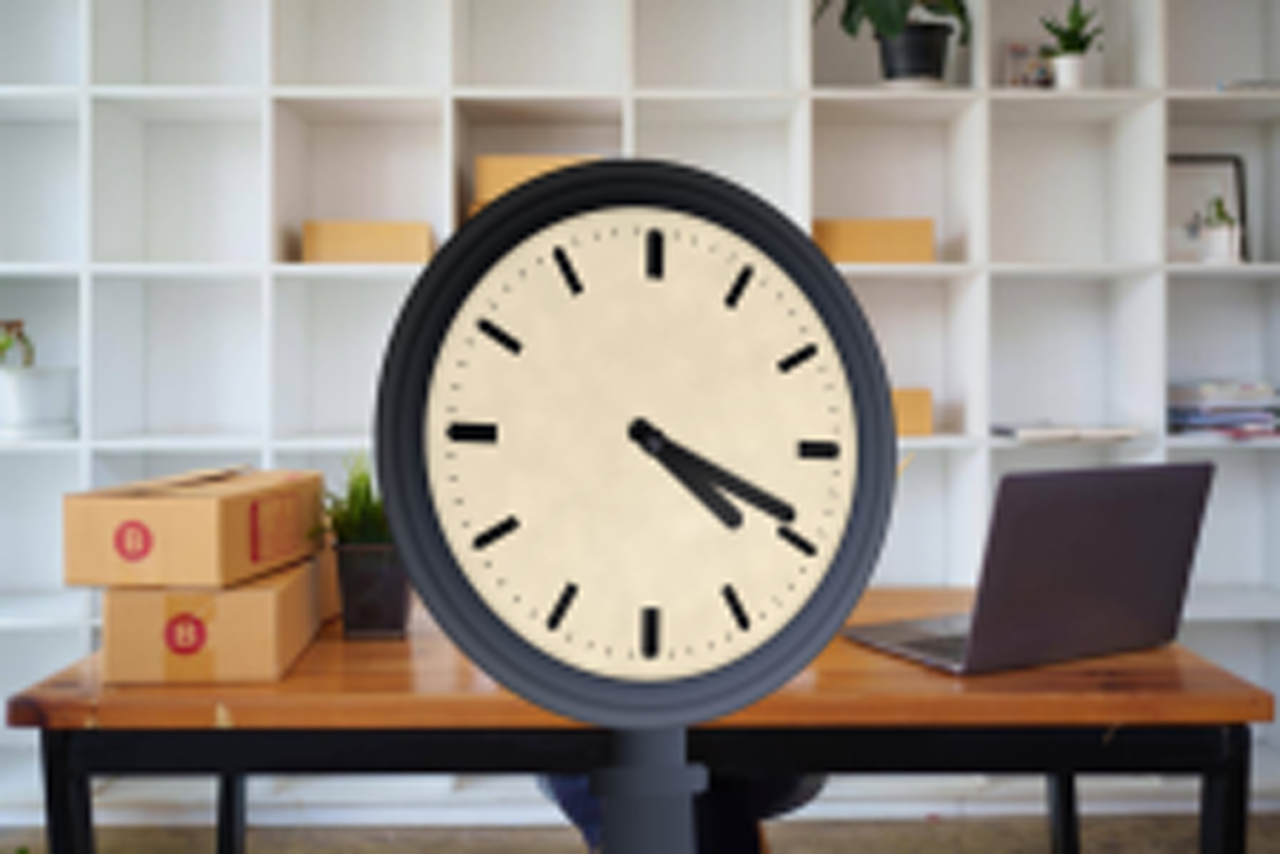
**4:19**
